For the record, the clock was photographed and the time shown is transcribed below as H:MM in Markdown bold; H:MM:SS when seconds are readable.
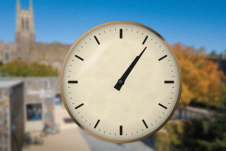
**1:06**
